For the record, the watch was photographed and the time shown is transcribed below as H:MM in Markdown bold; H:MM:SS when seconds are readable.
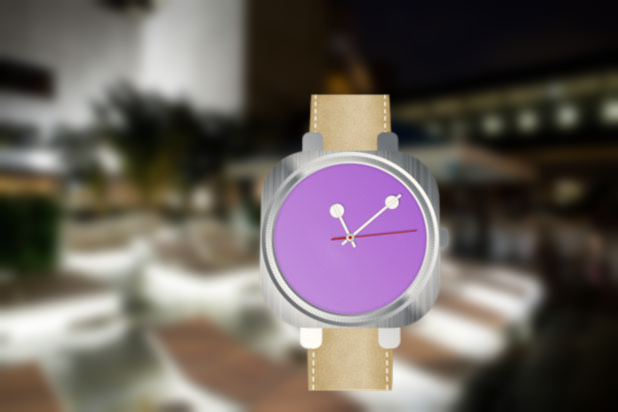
**11:08:14**
